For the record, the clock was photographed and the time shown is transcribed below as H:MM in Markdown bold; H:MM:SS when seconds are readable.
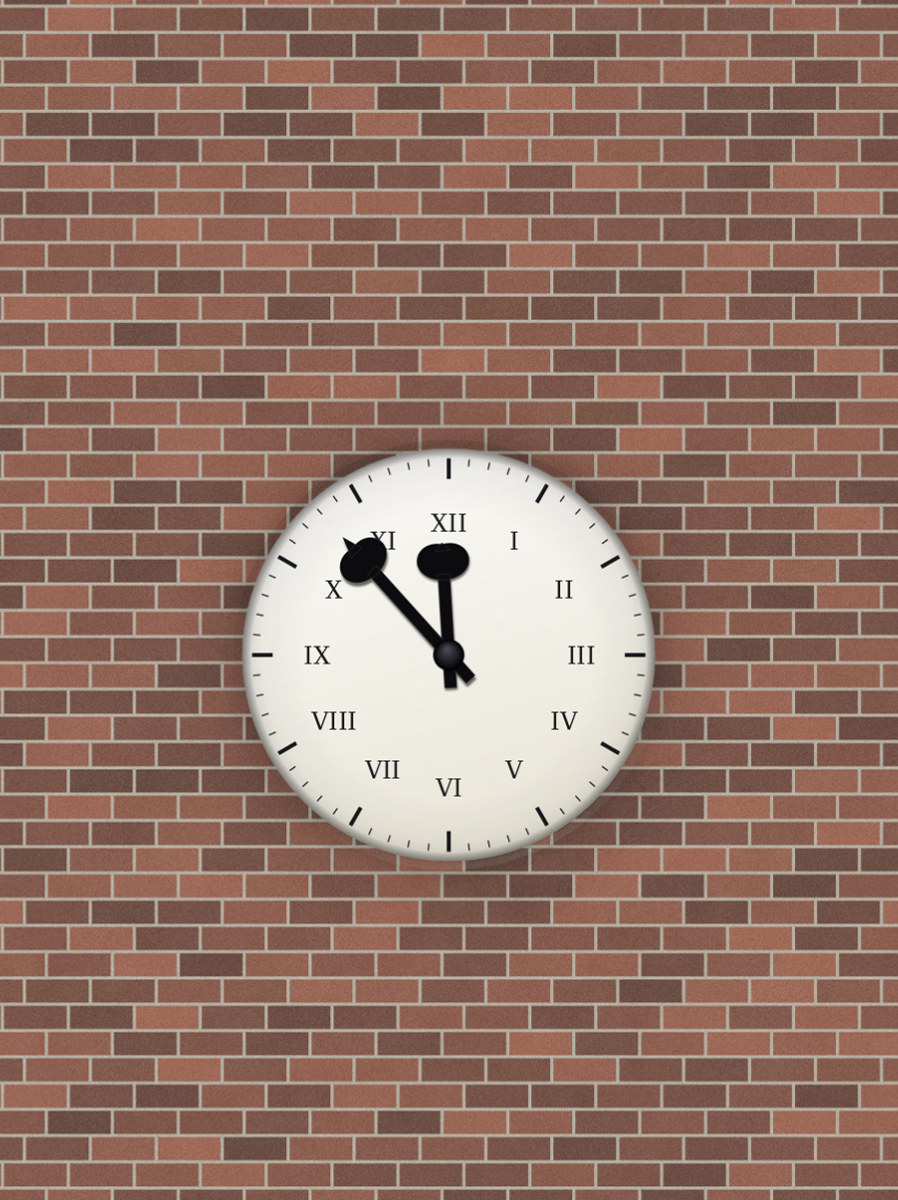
**11:53**
